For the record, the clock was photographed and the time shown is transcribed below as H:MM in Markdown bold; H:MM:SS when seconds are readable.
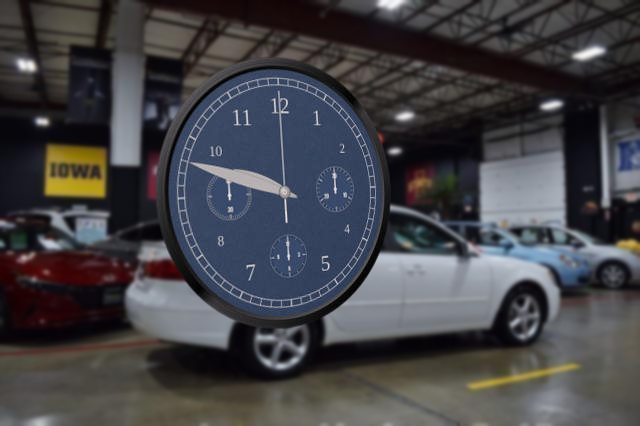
**9:48**
